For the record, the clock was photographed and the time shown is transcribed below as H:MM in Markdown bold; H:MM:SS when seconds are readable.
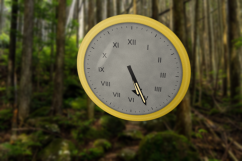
**5:26**
